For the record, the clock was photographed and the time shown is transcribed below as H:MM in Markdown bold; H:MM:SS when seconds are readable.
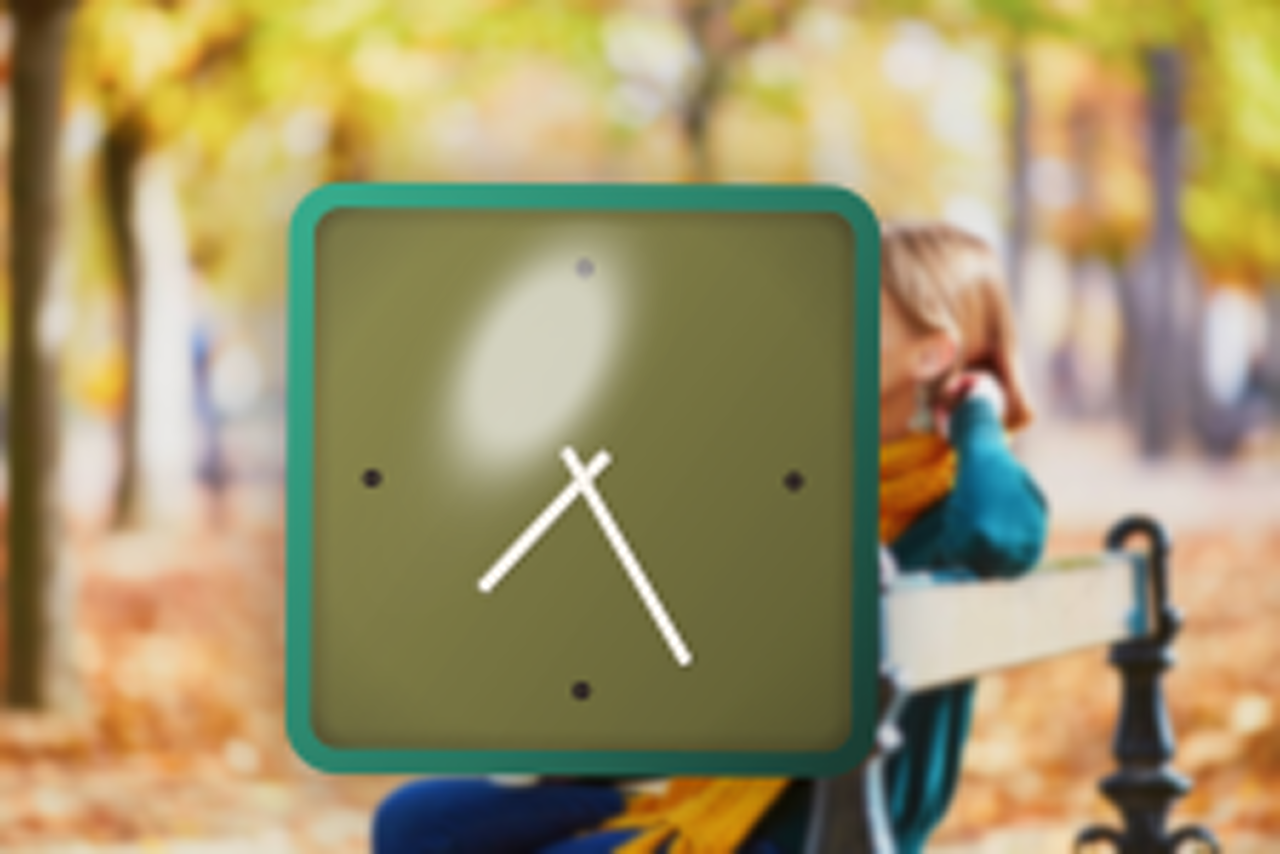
**7:25**
